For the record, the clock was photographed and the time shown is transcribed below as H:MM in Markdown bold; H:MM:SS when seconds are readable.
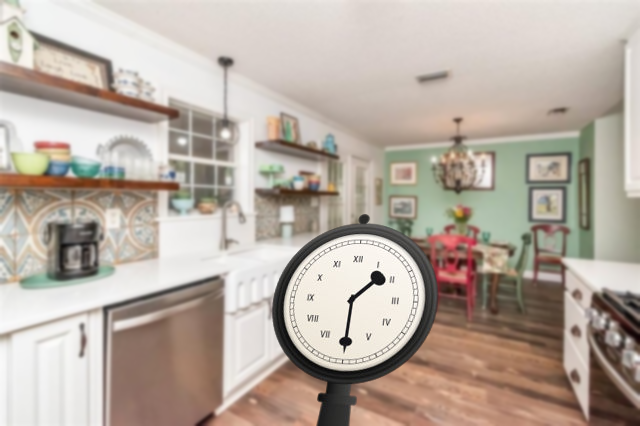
**1:30**
